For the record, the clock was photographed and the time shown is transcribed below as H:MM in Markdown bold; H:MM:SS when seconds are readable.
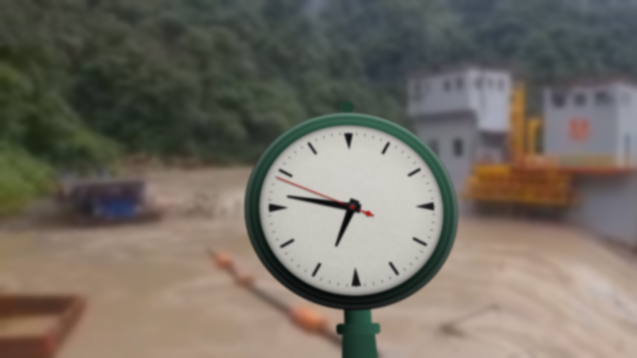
**6:46:49**
